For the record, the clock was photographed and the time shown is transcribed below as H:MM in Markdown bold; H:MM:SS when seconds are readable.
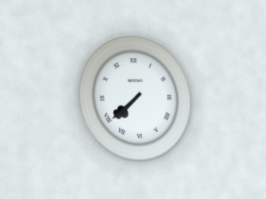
**7:39**
